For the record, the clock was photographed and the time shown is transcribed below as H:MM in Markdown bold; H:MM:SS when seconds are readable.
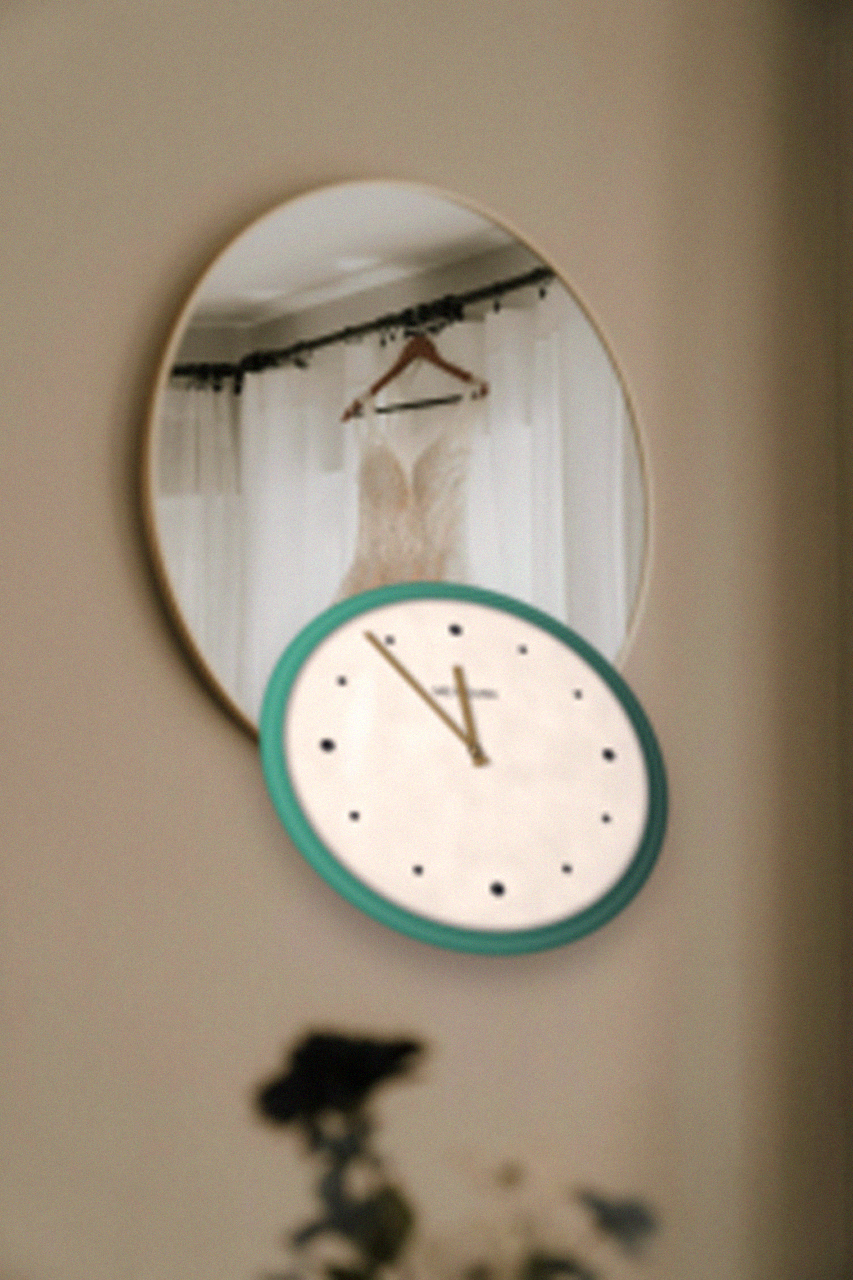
**11:54**
